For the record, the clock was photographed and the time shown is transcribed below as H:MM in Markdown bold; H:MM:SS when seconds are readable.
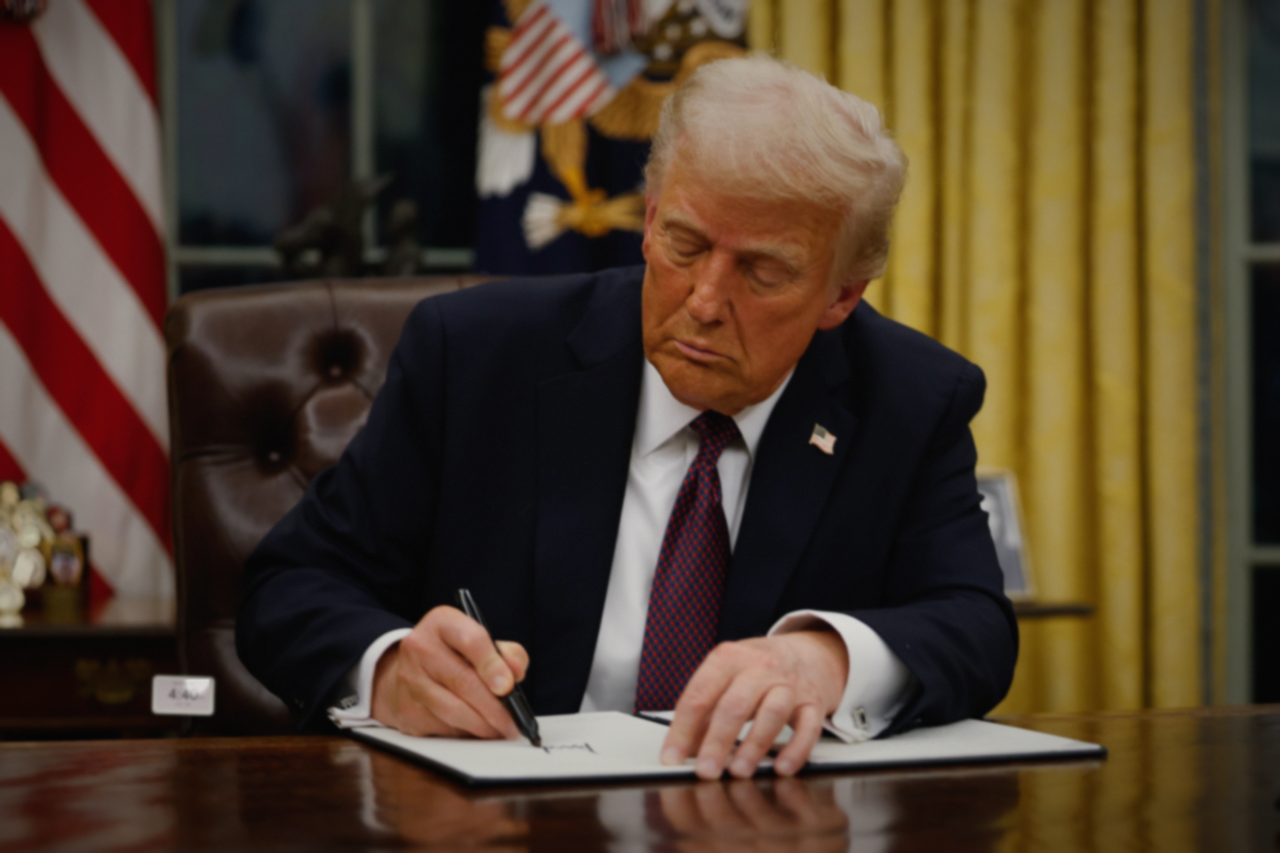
**4:40**
